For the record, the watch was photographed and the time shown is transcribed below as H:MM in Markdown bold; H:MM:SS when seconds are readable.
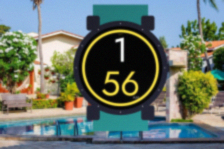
**1:56**
